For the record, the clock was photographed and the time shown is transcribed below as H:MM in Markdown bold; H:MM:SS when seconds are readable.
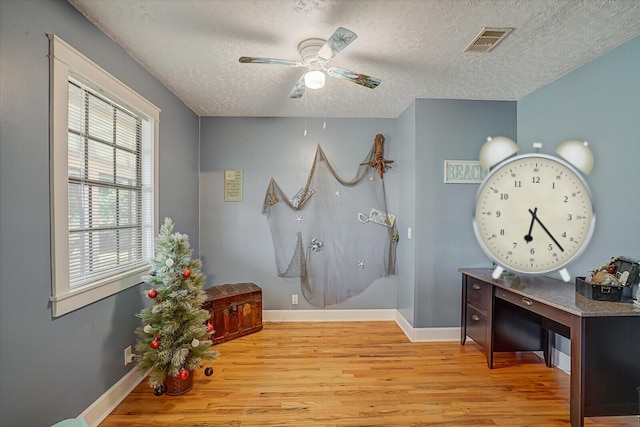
**6:23**
